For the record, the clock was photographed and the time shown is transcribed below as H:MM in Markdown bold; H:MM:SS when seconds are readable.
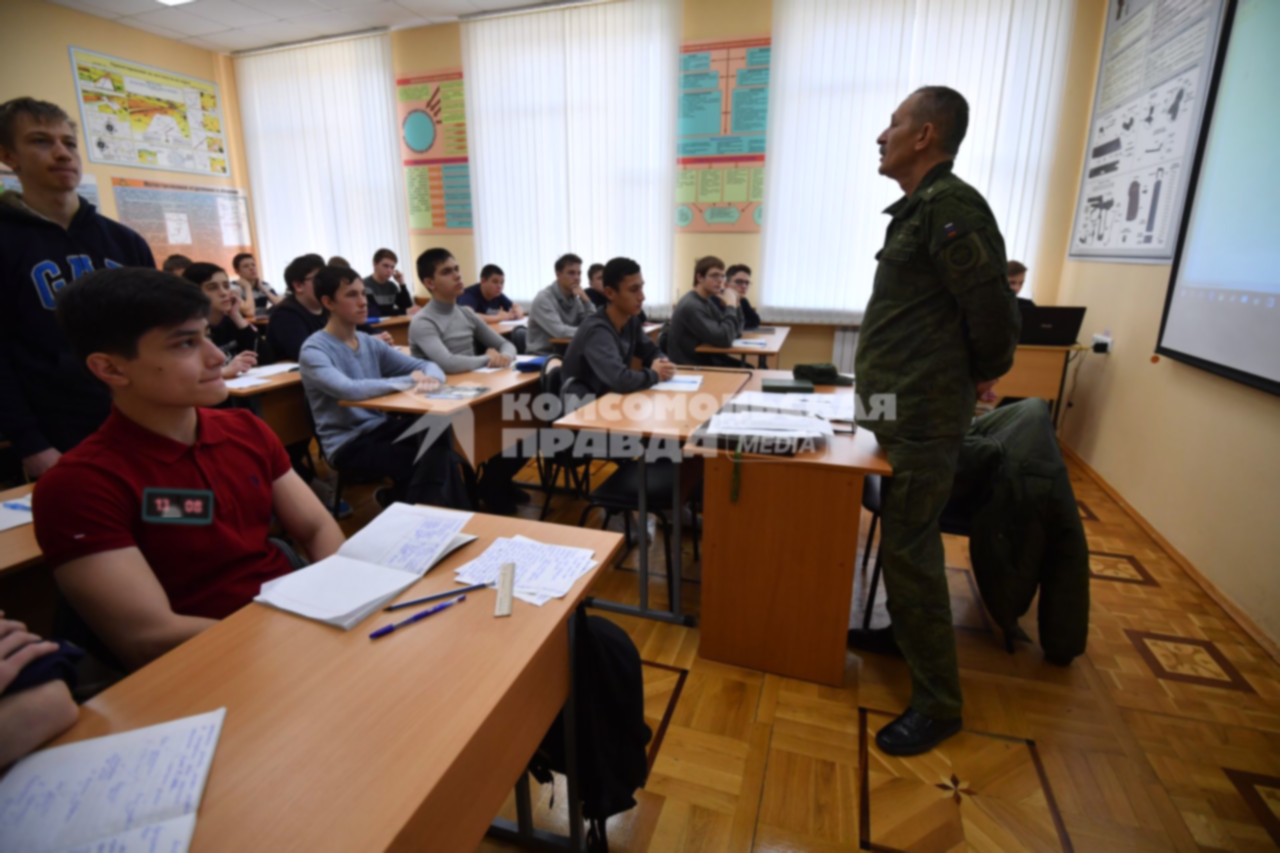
**13:08**
